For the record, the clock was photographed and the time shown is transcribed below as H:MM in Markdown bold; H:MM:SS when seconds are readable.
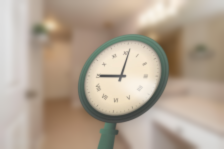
**9:01**
